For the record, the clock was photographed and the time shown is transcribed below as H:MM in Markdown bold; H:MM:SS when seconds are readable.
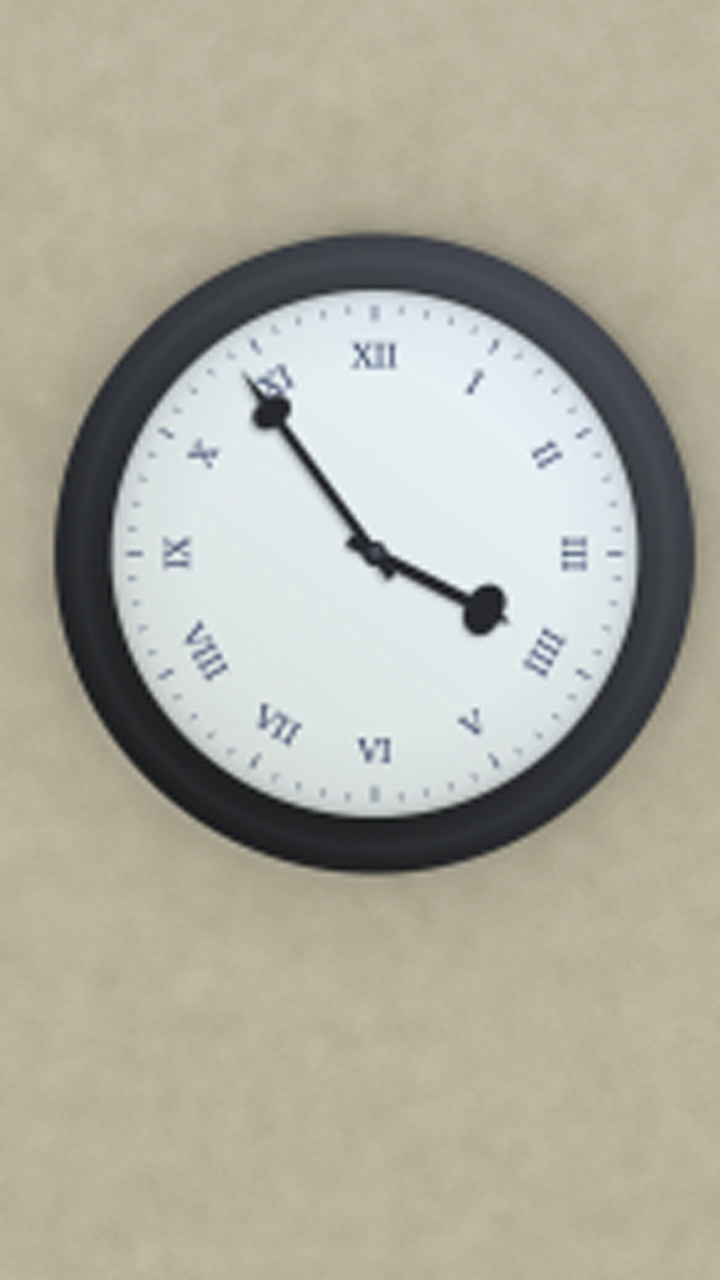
**3:54**
